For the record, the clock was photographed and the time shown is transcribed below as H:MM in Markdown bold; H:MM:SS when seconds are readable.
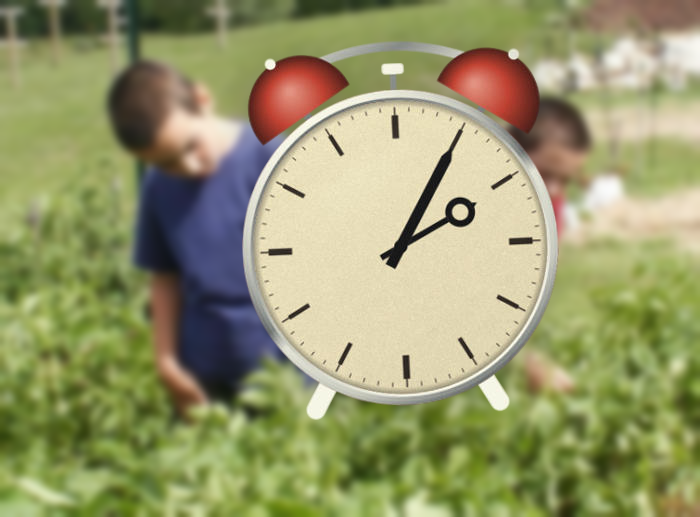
**2:05**
